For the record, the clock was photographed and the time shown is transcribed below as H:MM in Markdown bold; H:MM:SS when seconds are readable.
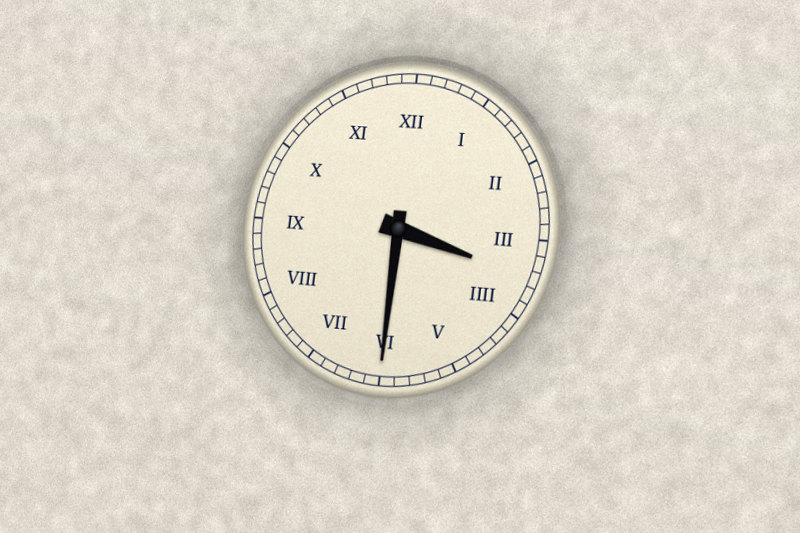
**3:30**
